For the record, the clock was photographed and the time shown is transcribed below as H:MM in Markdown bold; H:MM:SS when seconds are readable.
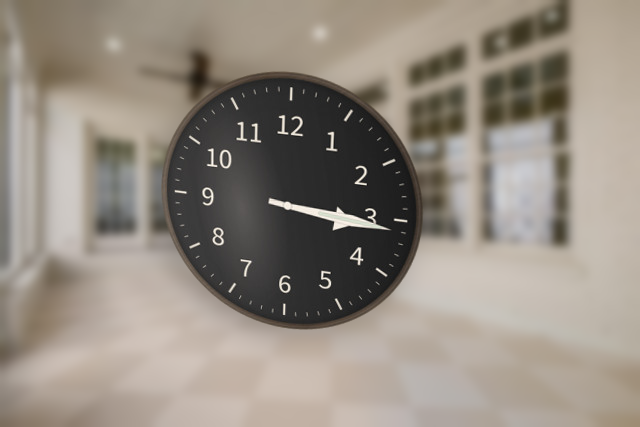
**3:16**
